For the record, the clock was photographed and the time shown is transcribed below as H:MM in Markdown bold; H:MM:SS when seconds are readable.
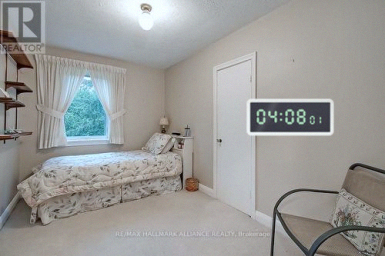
**4:08:01**
